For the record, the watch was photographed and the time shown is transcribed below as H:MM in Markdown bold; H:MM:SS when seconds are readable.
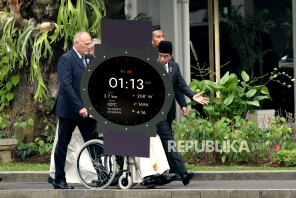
**1:13**
